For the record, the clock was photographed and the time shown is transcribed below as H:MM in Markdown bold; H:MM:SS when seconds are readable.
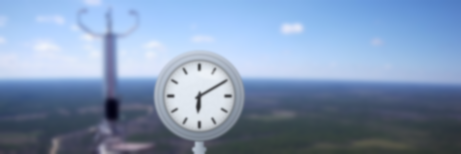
**6:10**
